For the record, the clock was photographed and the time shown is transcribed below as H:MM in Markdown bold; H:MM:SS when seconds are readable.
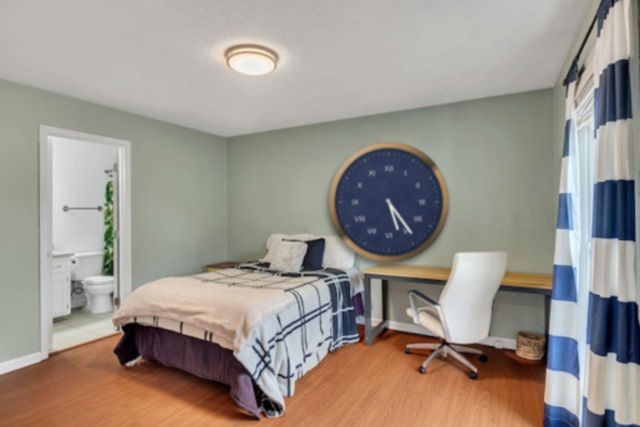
**5:24**
